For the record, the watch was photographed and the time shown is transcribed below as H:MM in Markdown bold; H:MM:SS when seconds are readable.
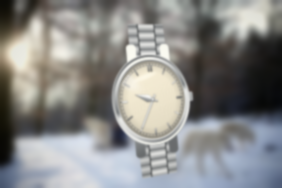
**9:35**
